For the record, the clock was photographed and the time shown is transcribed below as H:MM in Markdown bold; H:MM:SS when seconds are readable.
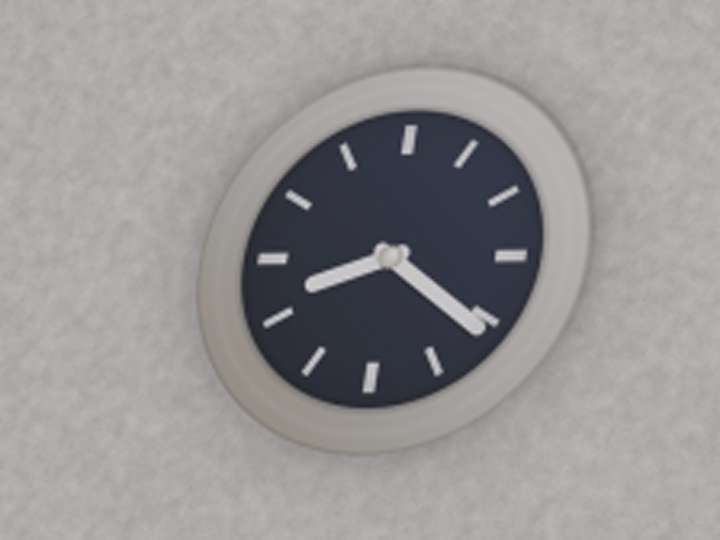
**8:21**
